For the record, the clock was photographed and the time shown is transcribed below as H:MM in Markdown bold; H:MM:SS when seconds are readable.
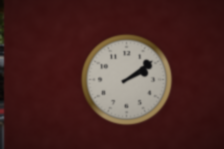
**2:09**
